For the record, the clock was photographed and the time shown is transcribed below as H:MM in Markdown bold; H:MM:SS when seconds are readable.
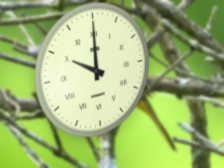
**10:00**
